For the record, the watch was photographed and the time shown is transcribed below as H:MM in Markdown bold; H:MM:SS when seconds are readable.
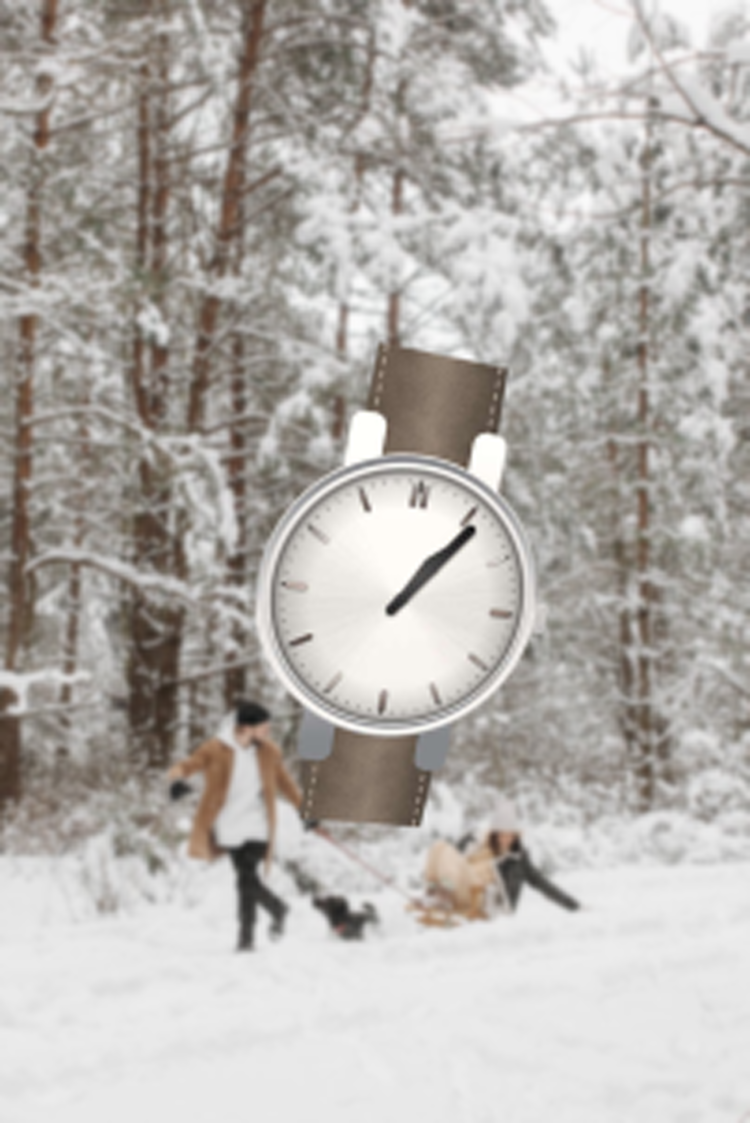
**1:06**
